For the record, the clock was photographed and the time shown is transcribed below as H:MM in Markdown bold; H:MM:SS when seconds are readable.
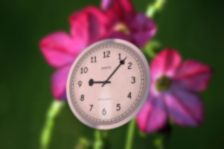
**9:07**
